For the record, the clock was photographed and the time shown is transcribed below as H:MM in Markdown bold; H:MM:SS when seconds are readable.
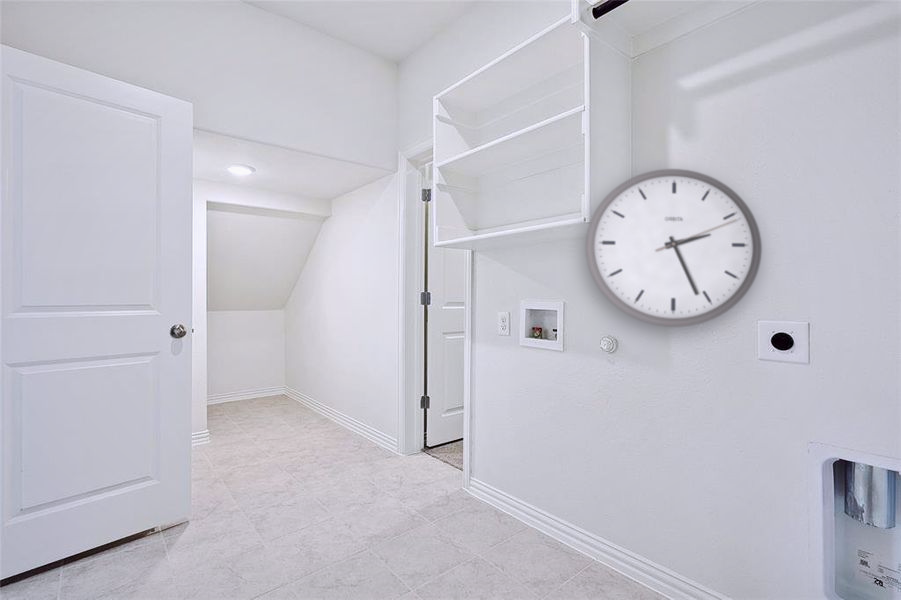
**2:26:11**
